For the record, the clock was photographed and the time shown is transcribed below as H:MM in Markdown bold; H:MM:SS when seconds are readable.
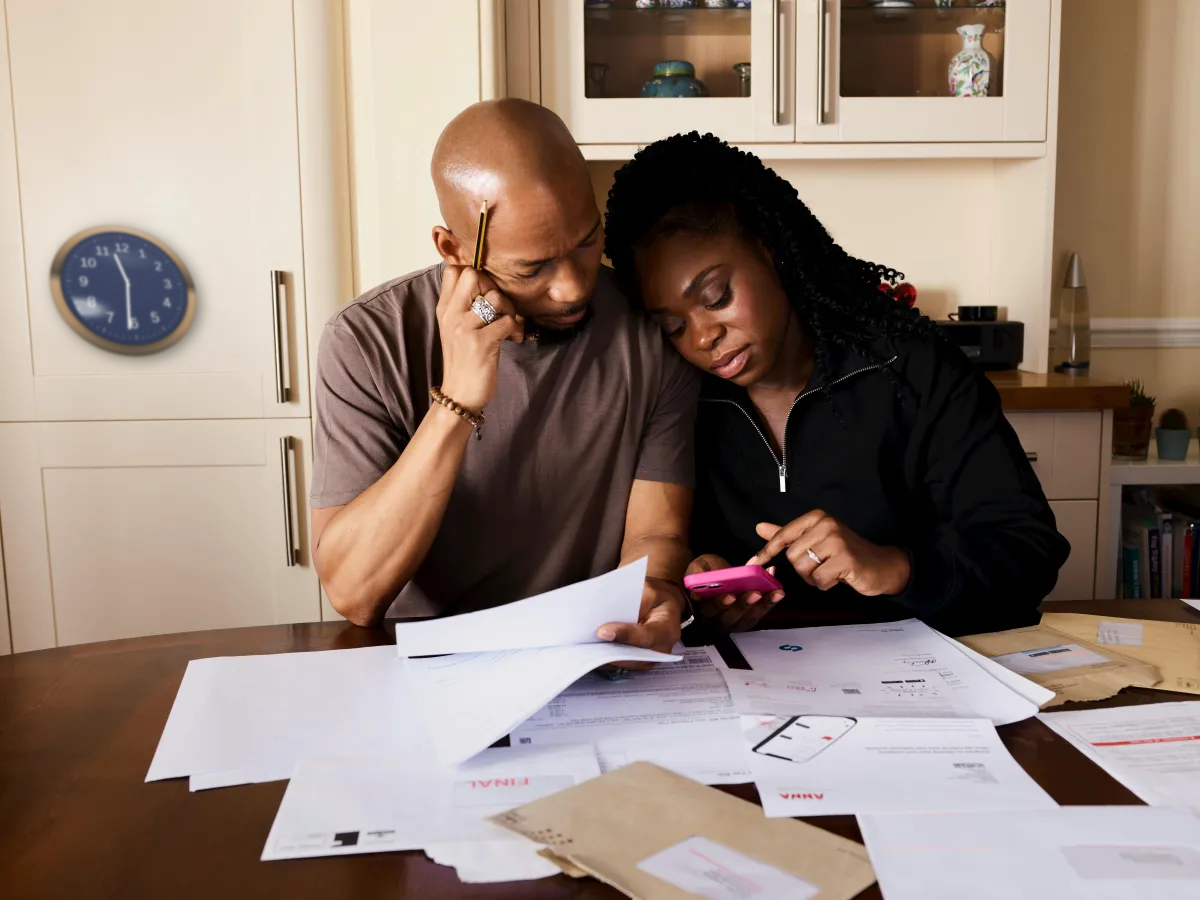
**11:31**
